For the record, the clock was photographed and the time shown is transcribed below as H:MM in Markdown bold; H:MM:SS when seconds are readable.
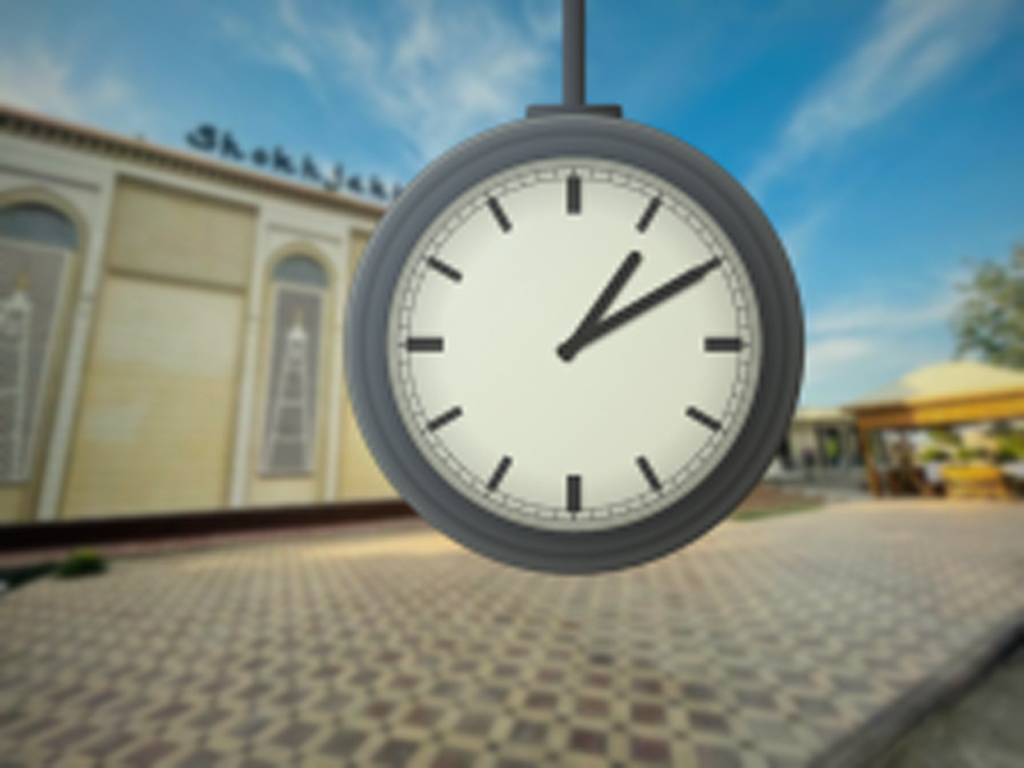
**1:10**
